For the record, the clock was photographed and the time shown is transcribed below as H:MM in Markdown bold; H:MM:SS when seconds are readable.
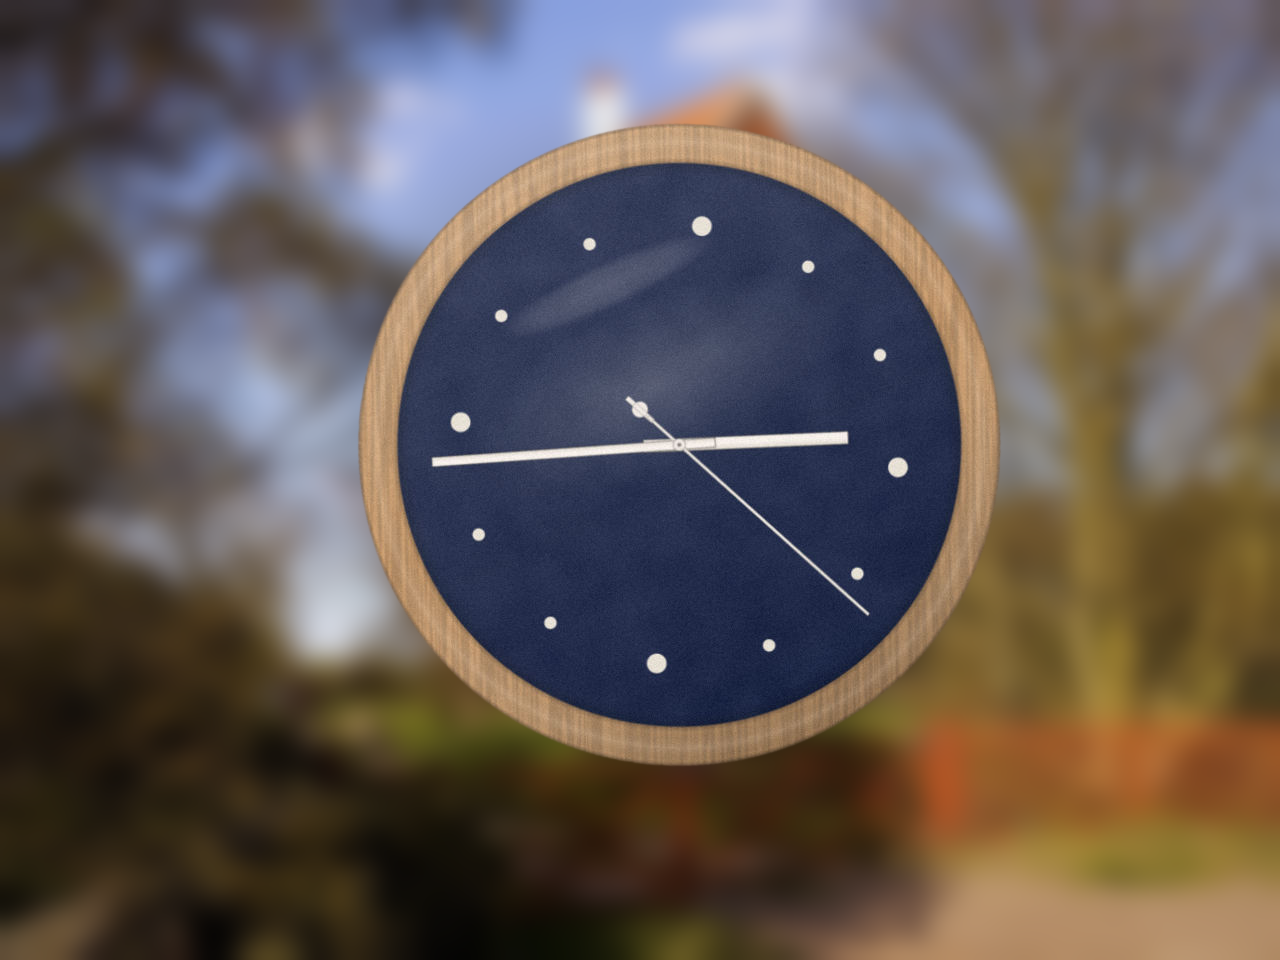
**2:43:21**
